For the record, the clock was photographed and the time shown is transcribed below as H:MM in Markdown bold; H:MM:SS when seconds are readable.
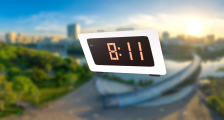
**8:11**
